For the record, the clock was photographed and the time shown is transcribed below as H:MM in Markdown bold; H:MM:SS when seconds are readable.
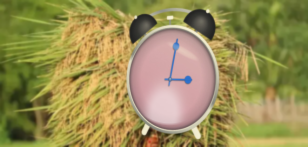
**3:02**
